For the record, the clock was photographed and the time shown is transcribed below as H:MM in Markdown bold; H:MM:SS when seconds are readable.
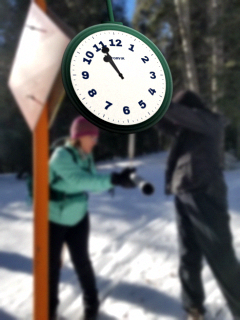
**10:56**
